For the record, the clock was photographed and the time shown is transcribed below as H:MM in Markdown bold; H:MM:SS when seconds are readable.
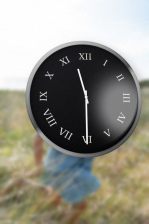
**11:30**
